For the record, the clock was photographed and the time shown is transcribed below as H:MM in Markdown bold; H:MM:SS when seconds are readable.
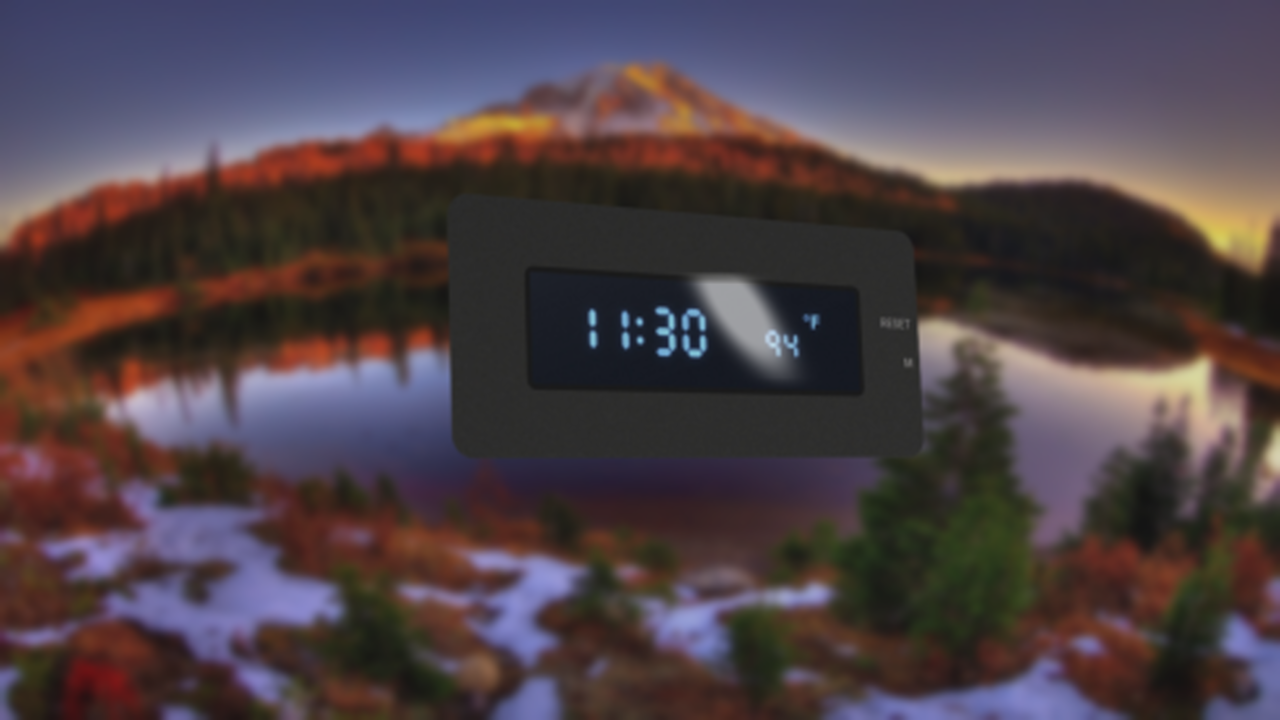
**11:30**
